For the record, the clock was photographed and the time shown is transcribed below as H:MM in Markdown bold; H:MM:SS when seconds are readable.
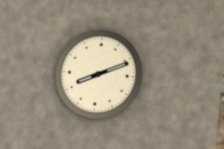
**8:11**
